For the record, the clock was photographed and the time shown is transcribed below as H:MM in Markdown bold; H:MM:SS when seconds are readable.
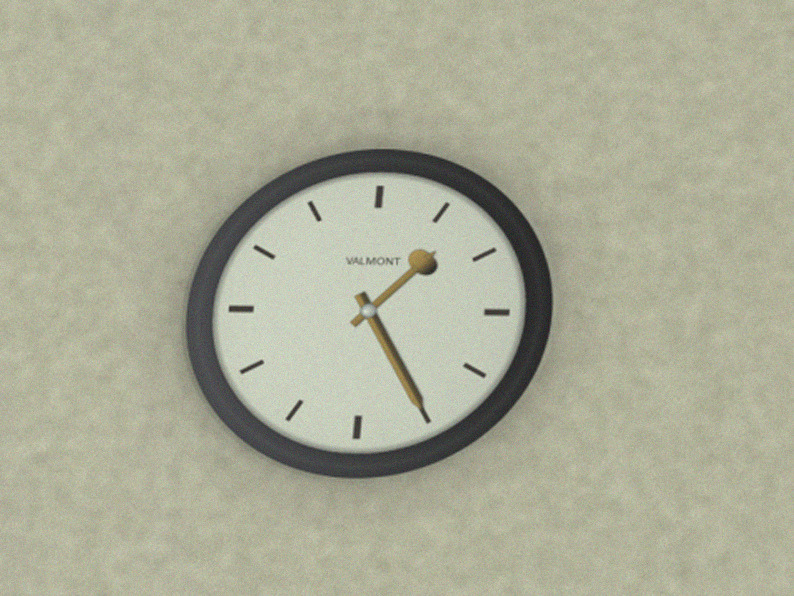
**1:25**
